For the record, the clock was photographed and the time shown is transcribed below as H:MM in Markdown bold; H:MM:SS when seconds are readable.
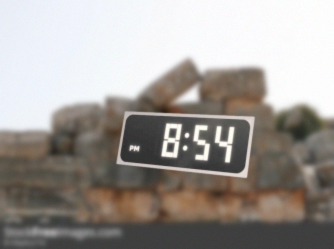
**8:54**
